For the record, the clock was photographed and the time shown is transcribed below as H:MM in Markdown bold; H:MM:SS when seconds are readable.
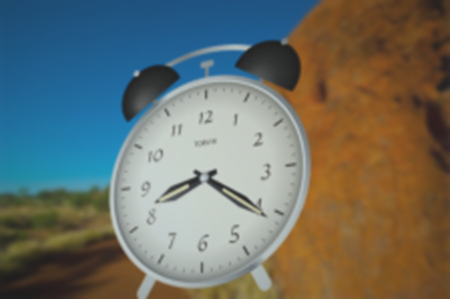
**8:21**
